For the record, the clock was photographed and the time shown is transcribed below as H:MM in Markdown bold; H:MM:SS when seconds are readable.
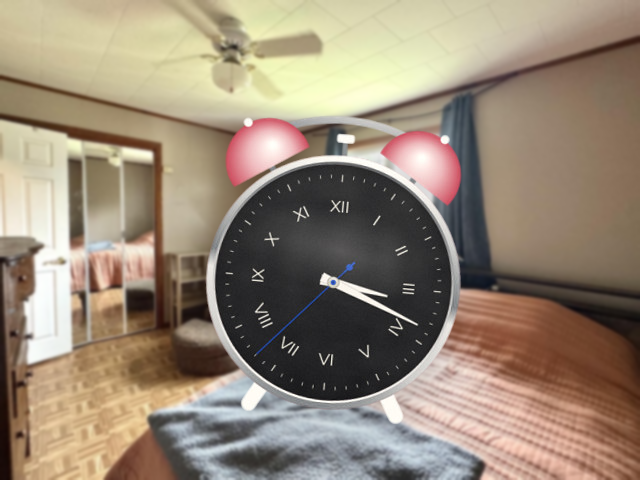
**3:18:37**
